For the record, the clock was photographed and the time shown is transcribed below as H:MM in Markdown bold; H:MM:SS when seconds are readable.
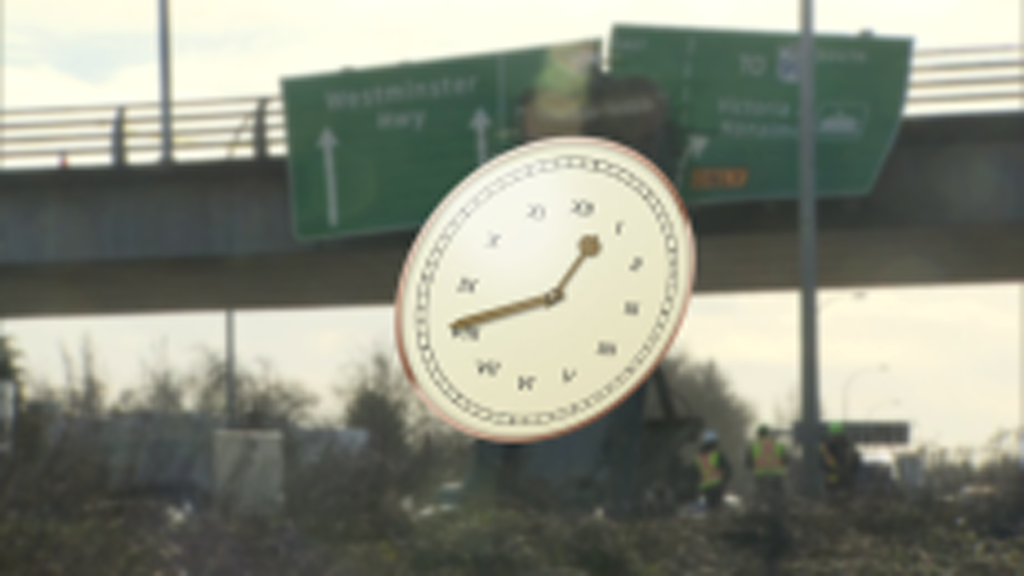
**12:41**
